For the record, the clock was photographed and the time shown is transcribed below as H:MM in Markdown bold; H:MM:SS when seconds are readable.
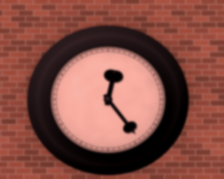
**12:24**
